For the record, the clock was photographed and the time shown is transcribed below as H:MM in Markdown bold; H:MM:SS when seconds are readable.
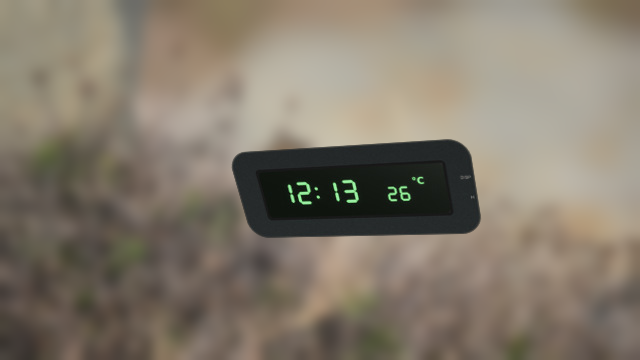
**12:13**
